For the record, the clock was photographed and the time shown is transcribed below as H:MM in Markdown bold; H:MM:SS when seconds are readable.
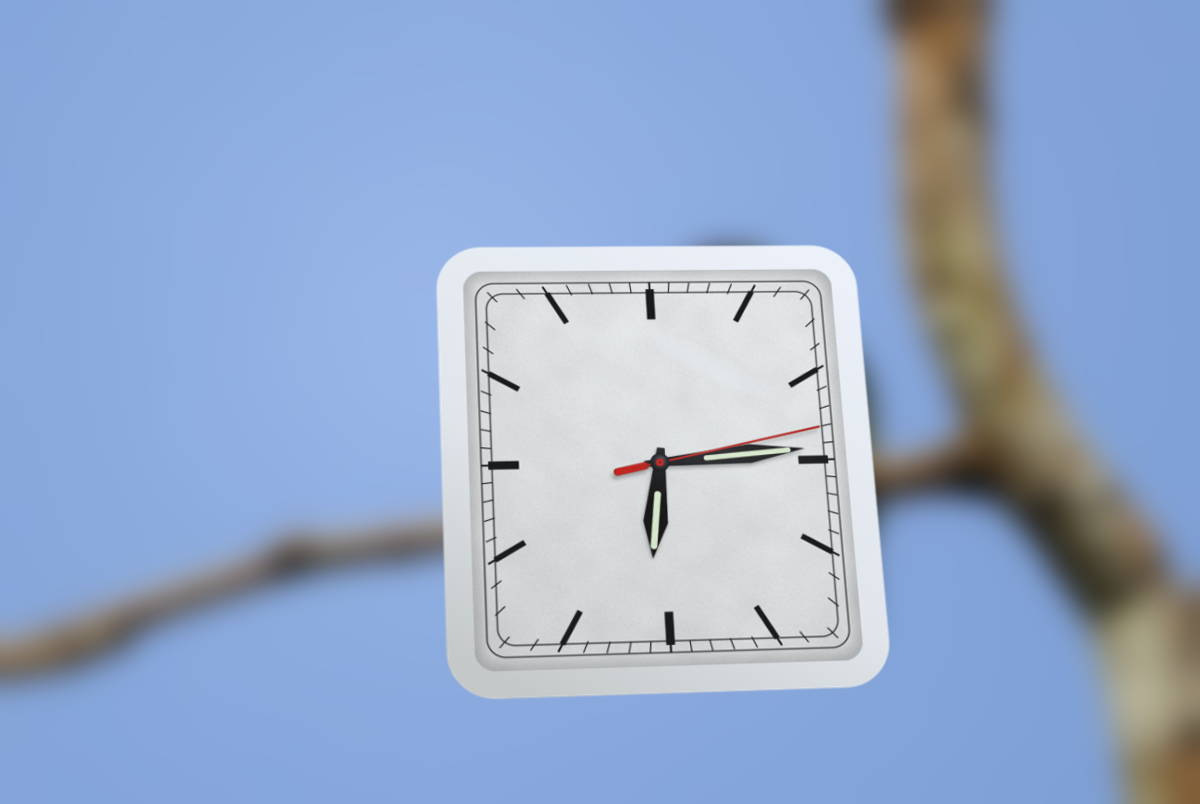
**6:14:13**
